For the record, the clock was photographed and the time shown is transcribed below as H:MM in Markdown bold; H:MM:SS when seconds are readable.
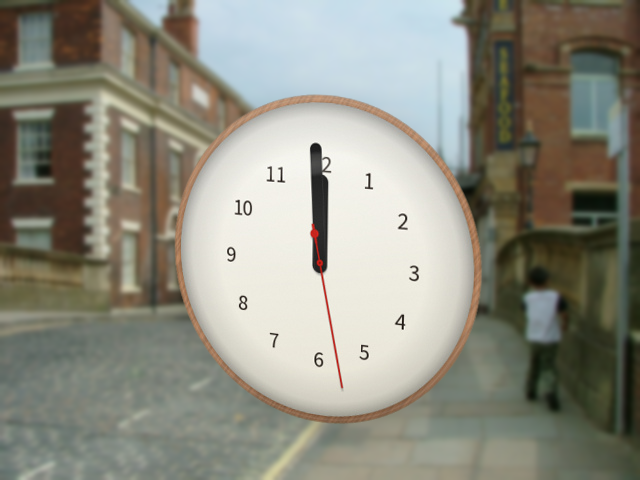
**11:59:28**
